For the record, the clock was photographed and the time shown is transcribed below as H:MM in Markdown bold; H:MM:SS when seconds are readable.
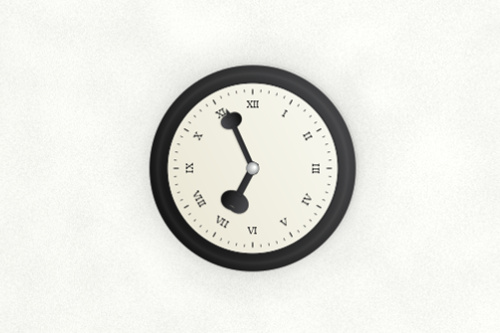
**6:56**
